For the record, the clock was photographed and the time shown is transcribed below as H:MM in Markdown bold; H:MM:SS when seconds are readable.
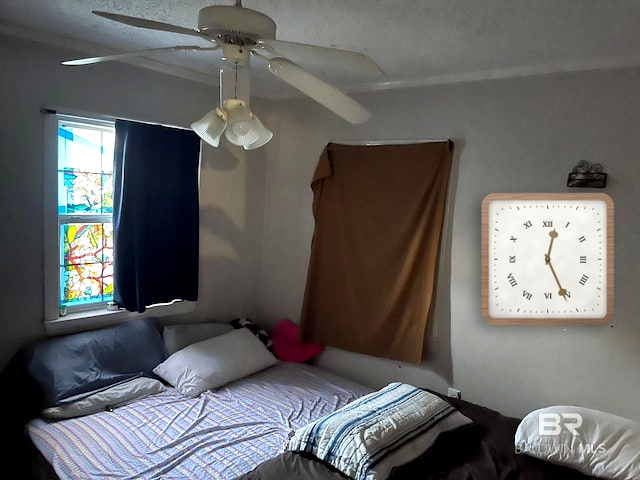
**12:26**
